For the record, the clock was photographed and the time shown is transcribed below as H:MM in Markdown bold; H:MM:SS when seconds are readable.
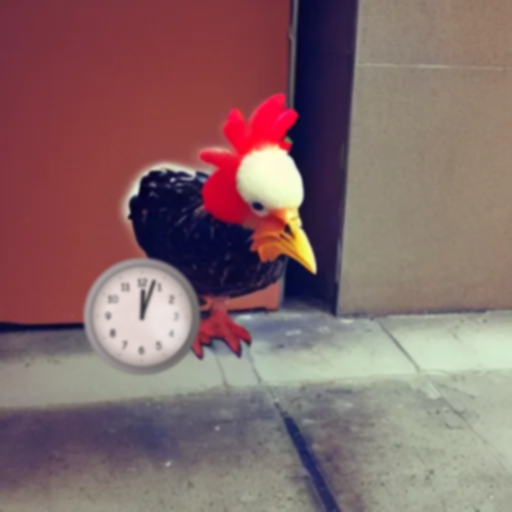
**12:03**
